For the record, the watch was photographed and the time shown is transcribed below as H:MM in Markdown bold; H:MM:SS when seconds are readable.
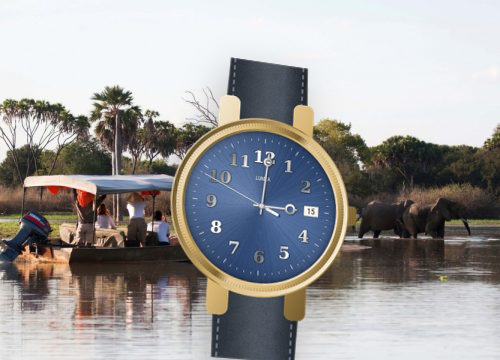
**3:00:49**
